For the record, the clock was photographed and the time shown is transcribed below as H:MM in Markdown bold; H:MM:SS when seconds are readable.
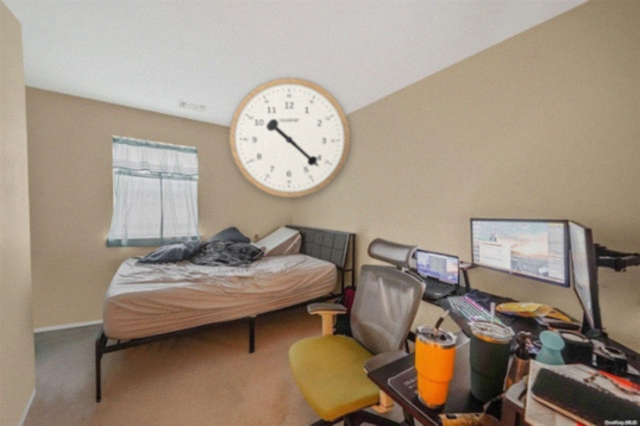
**10:22**
